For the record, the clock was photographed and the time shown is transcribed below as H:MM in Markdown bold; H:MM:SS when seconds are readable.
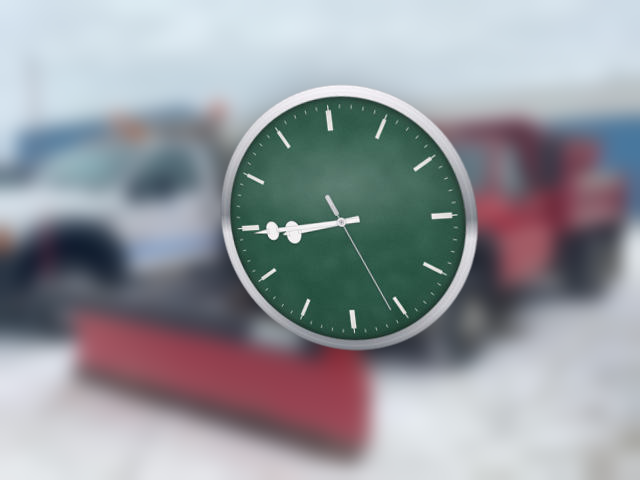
**8:44:26**
